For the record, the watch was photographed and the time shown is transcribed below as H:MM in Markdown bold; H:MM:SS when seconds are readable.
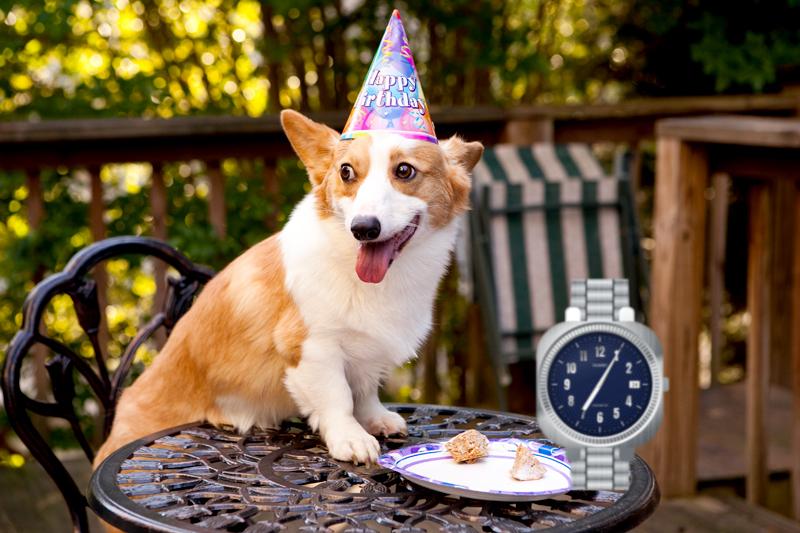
**7:05**
